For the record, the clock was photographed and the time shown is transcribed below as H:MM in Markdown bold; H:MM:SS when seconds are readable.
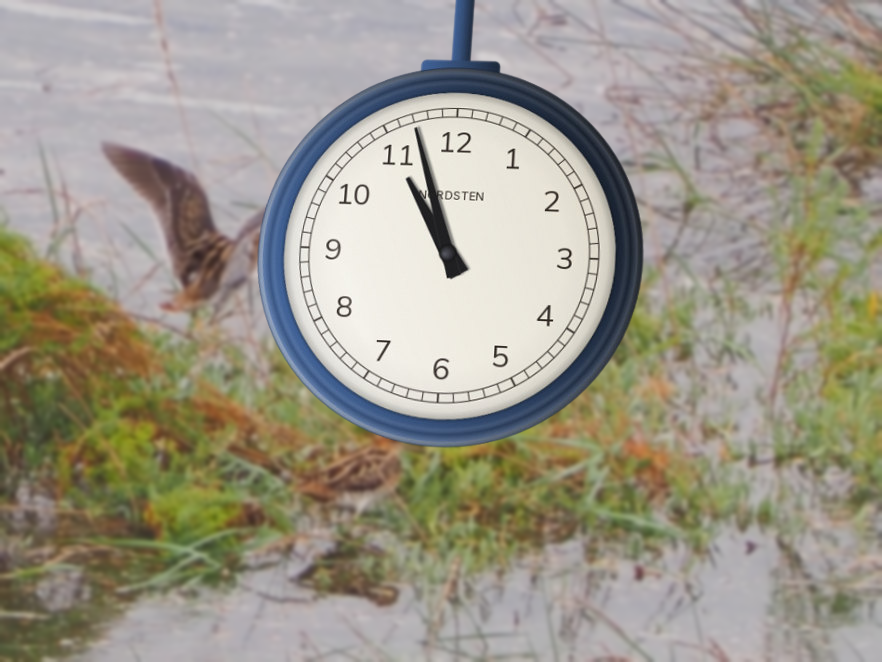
**10:57**
